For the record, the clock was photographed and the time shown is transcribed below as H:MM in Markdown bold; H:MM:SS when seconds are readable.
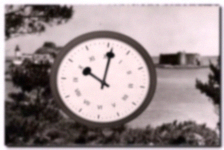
**10:01**
